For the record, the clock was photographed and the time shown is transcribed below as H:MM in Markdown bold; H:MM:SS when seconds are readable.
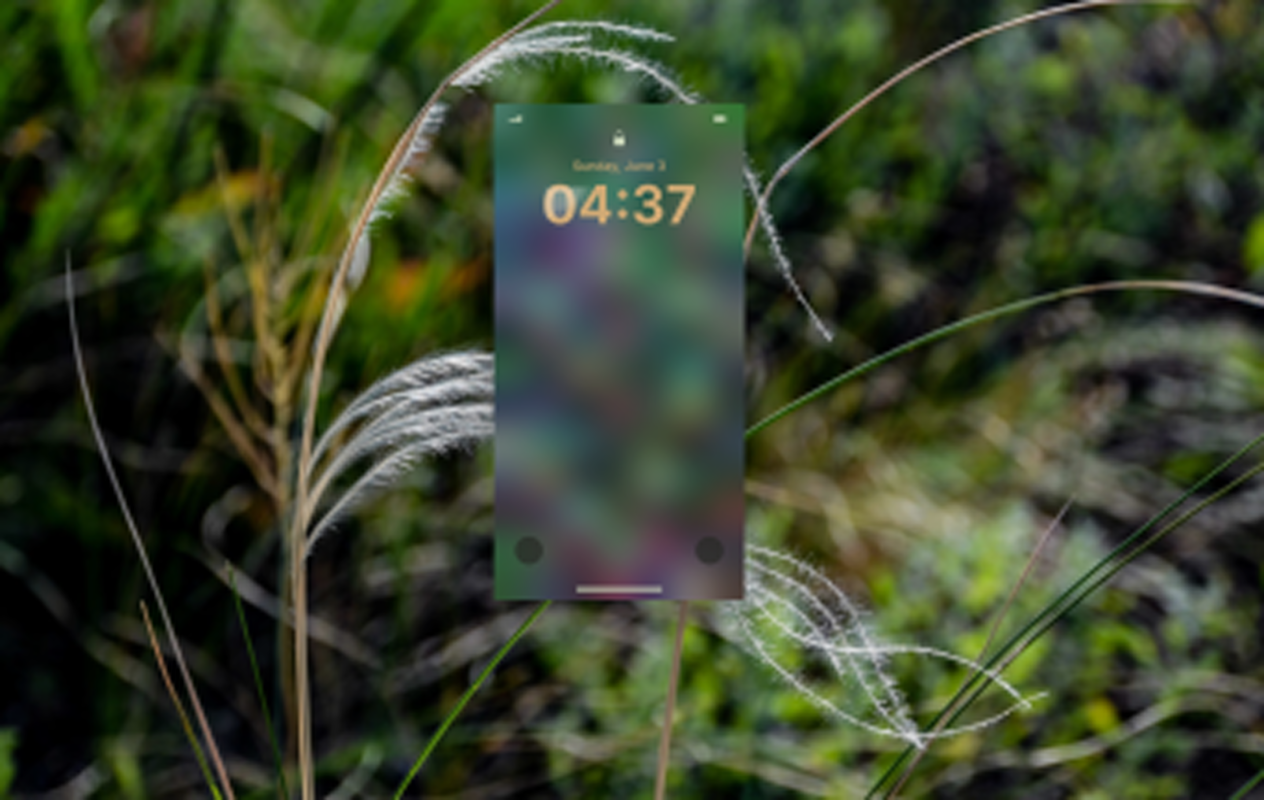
**4:37**
